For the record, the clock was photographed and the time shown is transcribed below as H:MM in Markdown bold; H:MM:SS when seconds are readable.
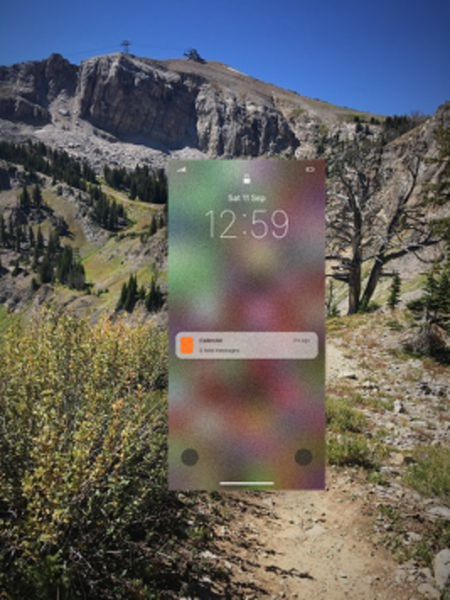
**12:59**
